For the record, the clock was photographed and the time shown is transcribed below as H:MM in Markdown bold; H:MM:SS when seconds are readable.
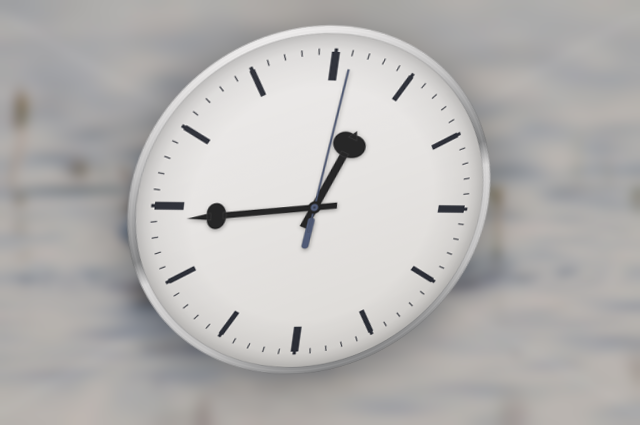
**12:44:01**
